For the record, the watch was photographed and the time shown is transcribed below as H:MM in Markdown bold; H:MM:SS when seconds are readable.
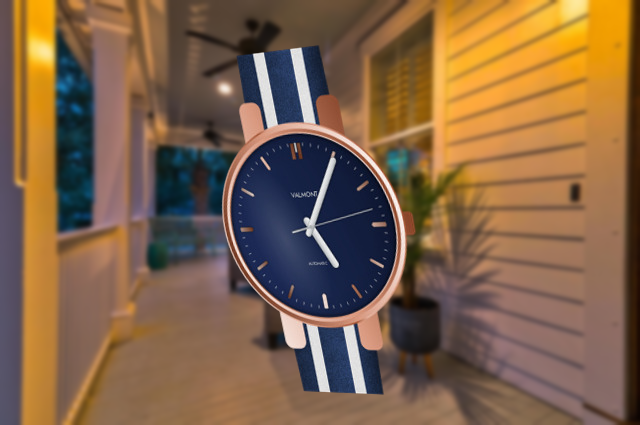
**5:05:13**
